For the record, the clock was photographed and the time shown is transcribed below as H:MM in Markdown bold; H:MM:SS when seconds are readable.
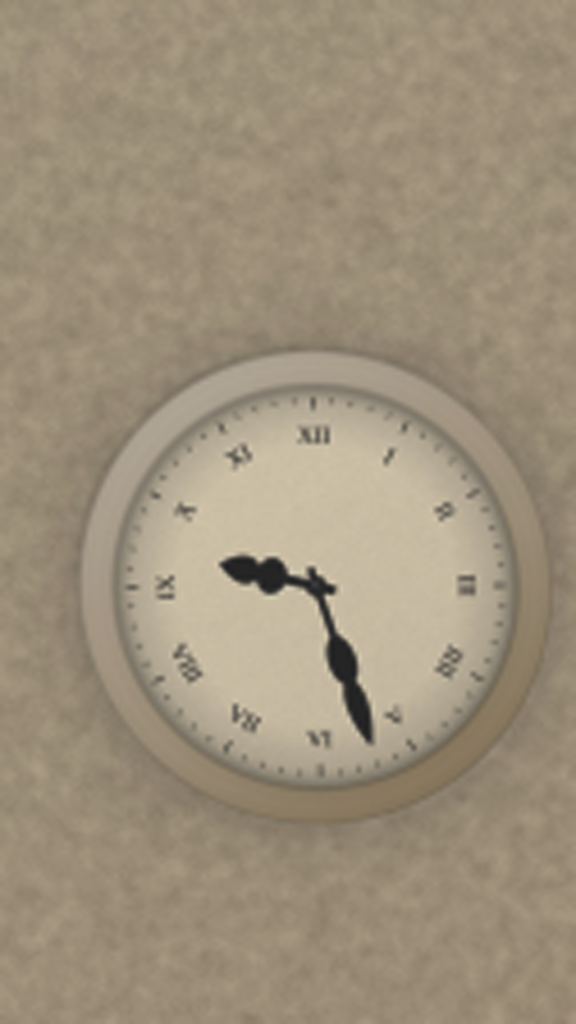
**9:27**
